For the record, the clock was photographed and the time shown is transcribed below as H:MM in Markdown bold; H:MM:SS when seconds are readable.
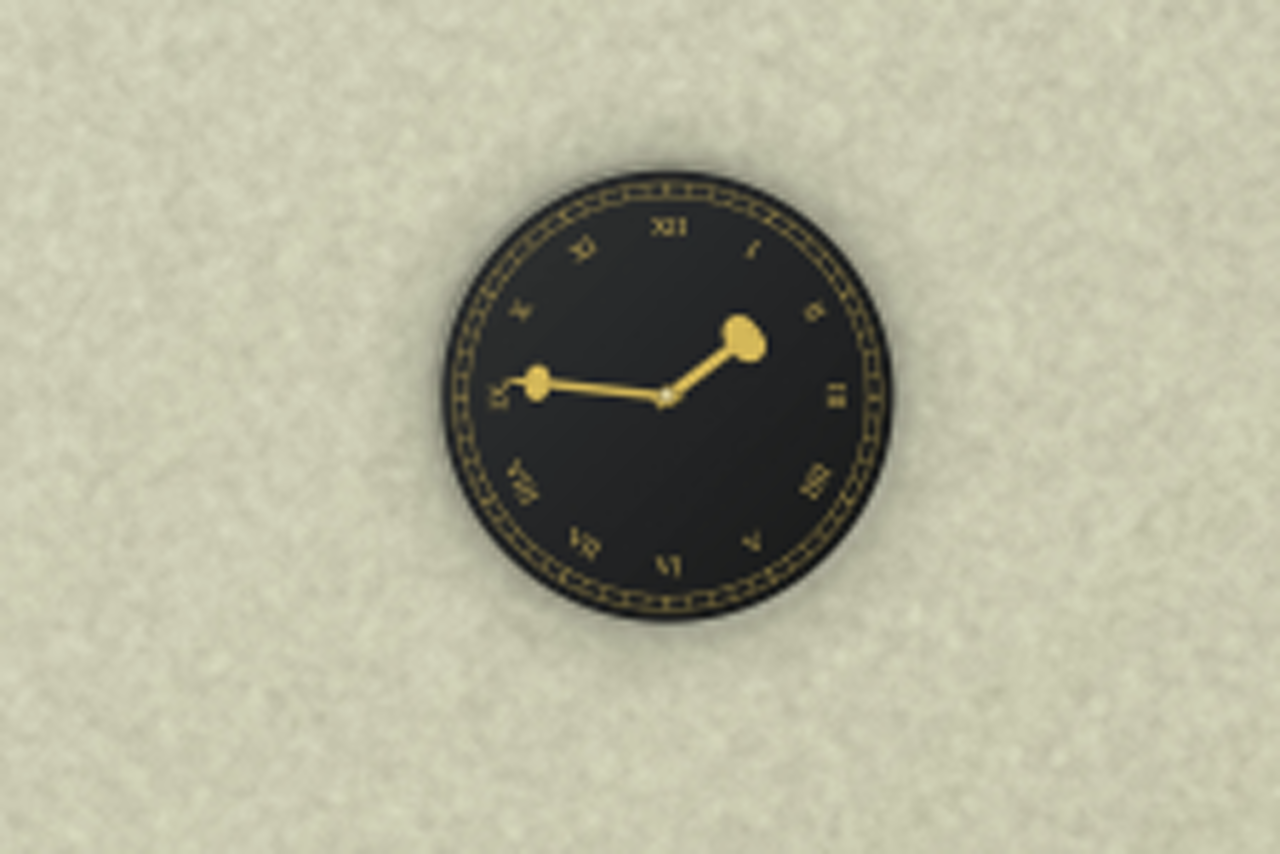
**1:46**
